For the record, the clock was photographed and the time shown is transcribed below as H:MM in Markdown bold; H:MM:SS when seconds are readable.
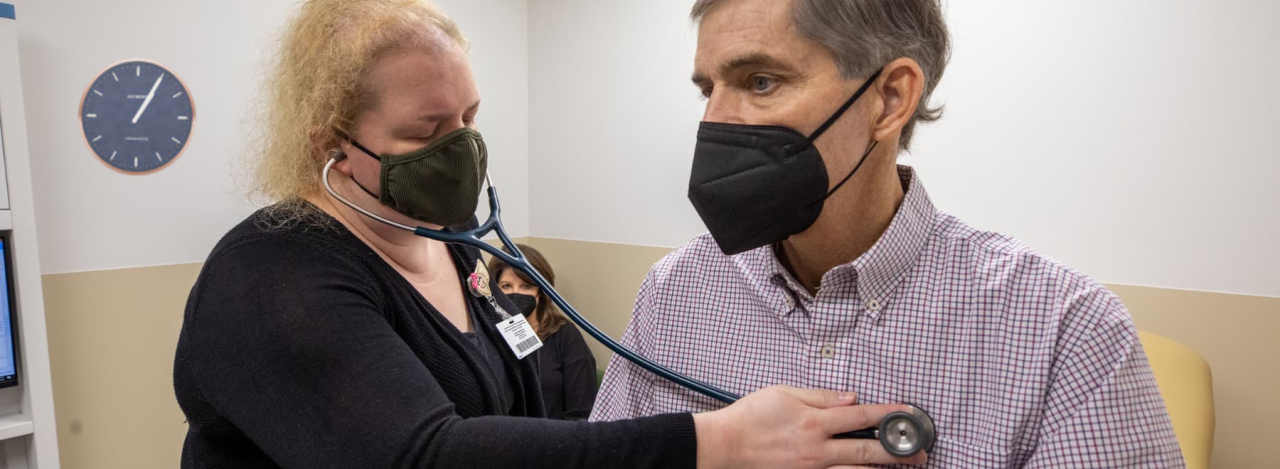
**1:05**
